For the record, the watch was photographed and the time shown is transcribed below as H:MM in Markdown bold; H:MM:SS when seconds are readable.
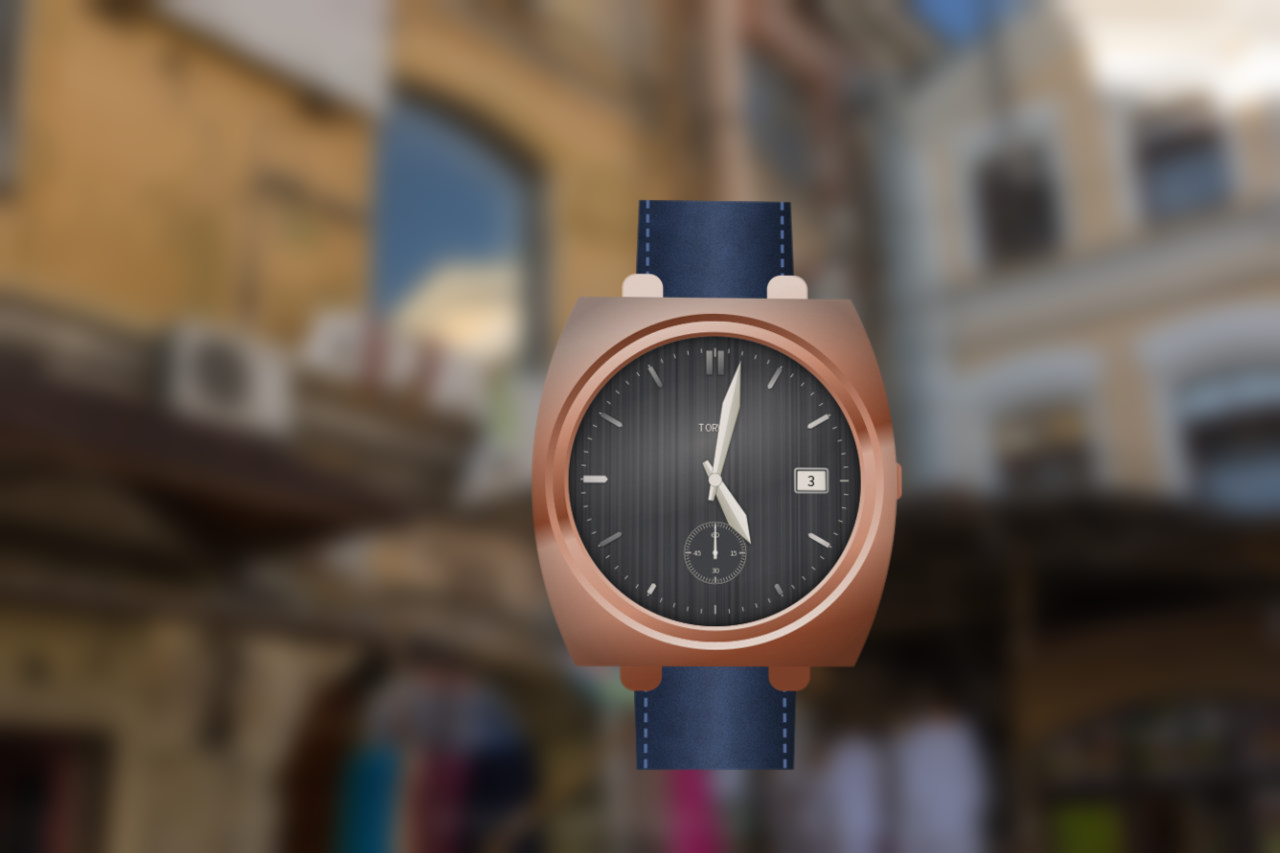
**5:02**
